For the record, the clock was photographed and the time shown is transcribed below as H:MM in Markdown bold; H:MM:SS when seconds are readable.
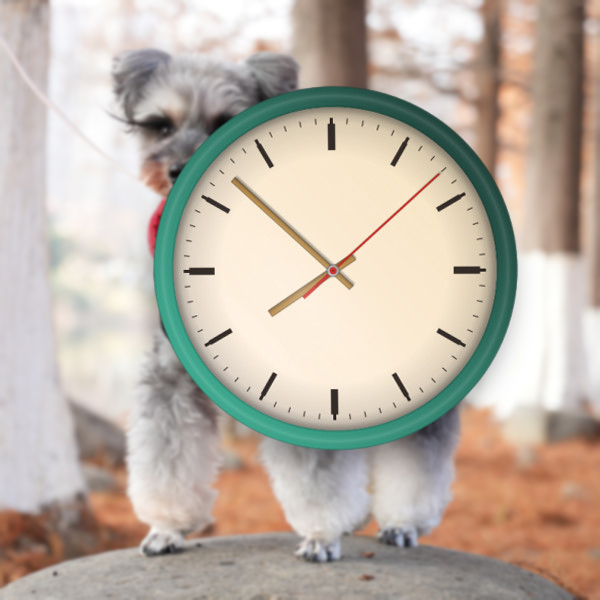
**7:52:08**
